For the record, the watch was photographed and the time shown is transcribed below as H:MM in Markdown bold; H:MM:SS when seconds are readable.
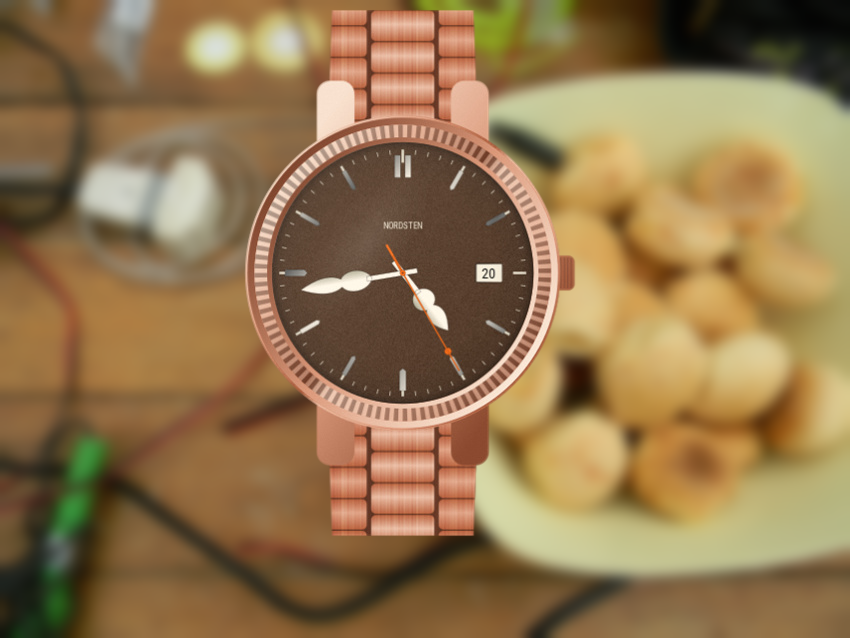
**4:43:25**
